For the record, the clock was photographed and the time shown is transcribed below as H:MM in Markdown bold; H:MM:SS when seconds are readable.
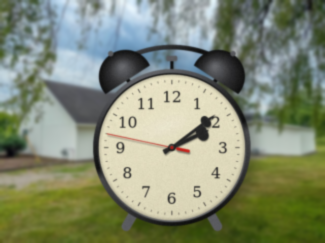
**2:08:47**
